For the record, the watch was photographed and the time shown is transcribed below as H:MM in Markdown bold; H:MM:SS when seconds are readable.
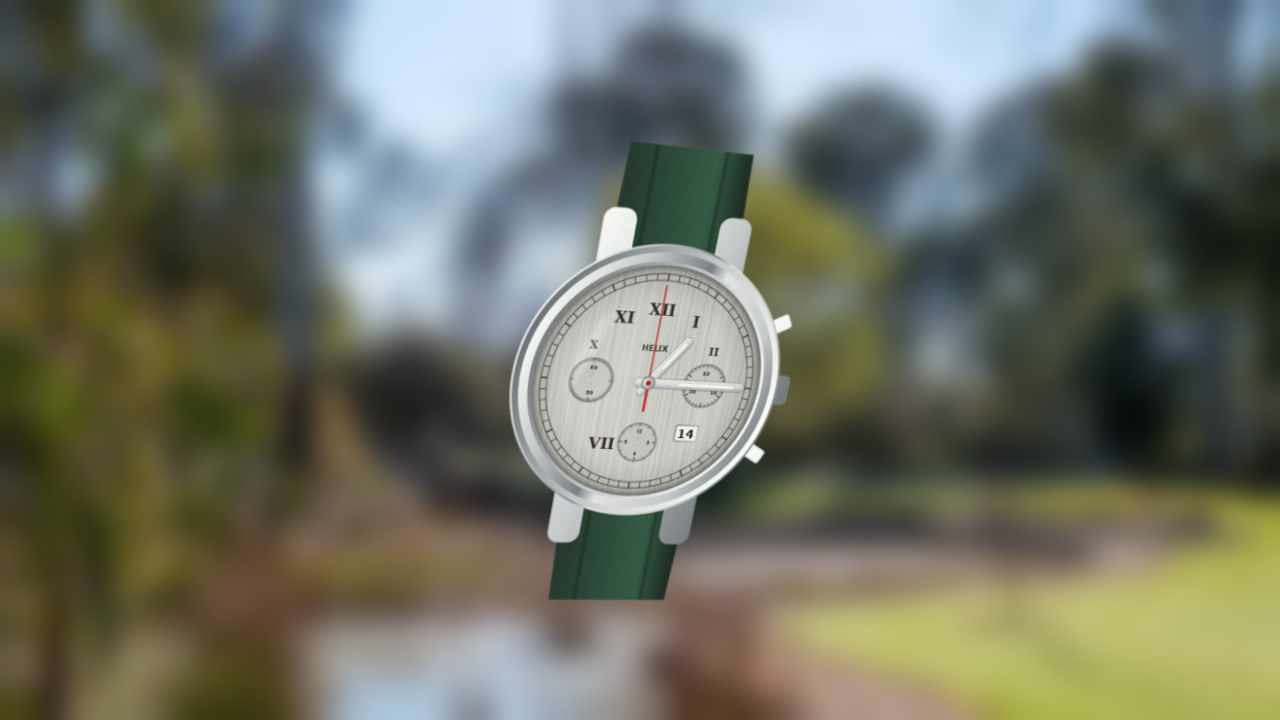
**1:15**
